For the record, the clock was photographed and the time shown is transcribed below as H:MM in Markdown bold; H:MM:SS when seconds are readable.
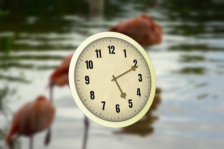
**5:11**
